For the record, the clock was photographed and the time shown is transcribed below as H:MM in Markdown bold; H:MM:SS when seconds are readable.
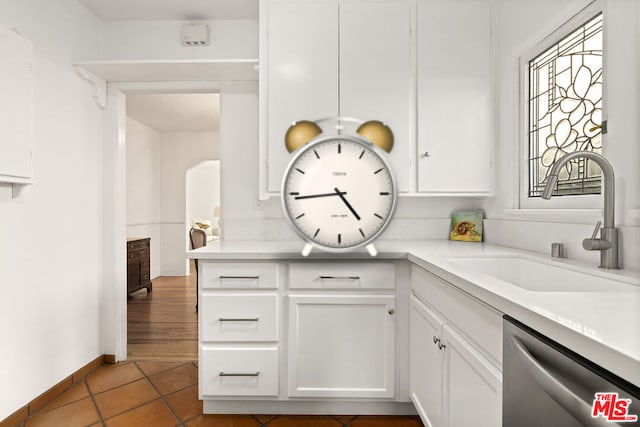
**4:44**
